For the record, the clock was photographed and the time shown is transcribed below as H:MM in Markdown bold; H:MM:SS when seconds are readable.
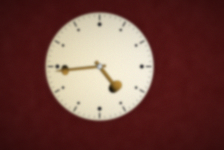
**4:44**
